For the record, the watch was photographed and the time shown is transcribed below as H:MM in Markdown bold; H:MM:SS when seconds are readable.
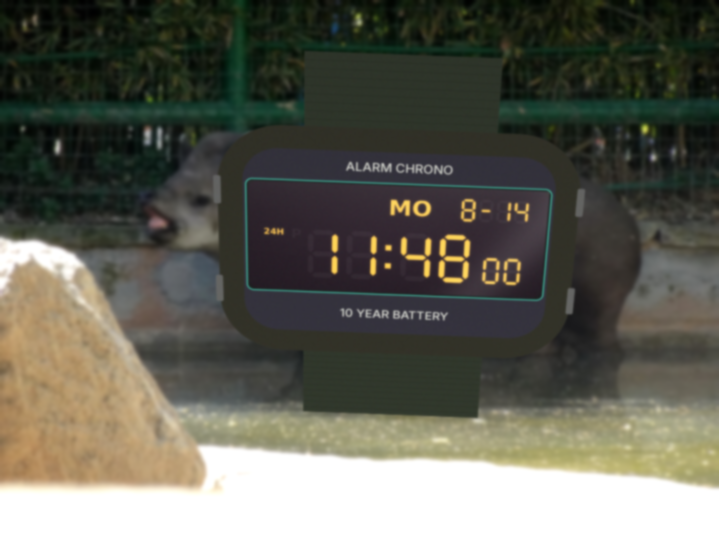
**11:48:00**
